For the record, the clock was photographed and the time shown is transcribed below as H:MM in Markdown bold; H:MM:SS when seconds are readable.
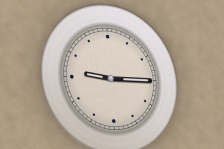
**9:15**
